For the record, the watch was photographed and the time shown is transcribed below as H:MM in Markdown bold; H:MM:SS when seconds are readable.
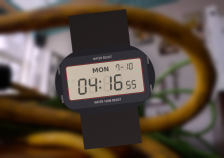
**4:16:55**
